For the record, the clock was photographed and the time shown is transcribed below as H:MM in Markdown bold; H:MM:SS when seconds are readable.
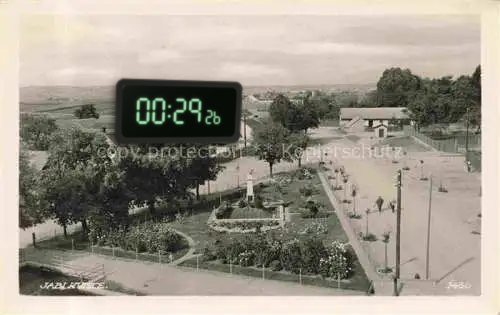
**0:29:26**
